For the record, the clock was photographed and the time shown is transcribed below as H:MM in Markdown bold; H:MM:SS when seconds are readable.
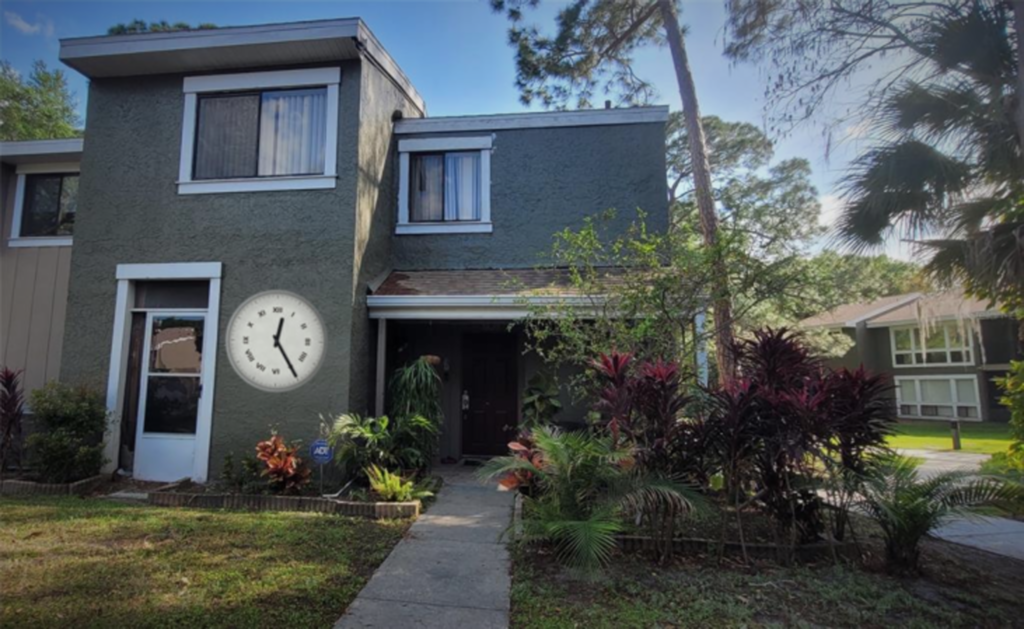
**12:25**
